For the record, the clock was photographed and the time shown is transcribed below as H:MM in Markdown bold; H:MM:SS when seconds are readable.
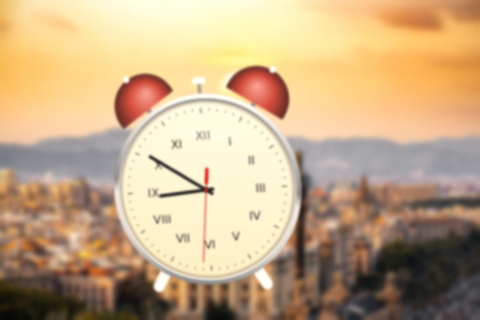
**8:50:31**
